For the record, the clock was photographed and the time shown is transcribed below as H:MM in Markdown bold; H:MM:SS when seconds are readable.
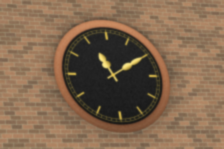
**11:10**
